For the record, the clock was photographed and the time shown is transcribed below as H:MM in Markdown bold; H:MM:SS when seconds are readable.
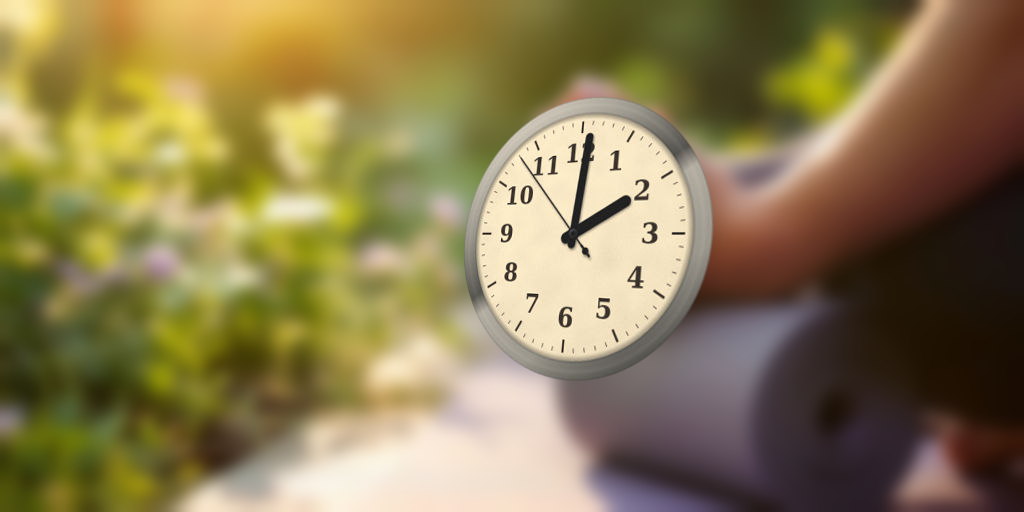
**2:00:53**
